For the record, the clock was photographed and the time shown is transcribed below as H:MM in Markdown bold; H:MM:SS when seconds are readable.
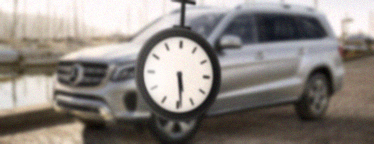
**5:29**
